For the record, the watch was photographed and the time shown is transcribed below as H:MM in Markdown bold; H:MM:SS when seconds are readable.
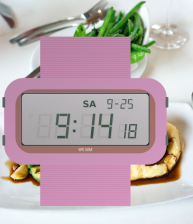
**9:14:18**
